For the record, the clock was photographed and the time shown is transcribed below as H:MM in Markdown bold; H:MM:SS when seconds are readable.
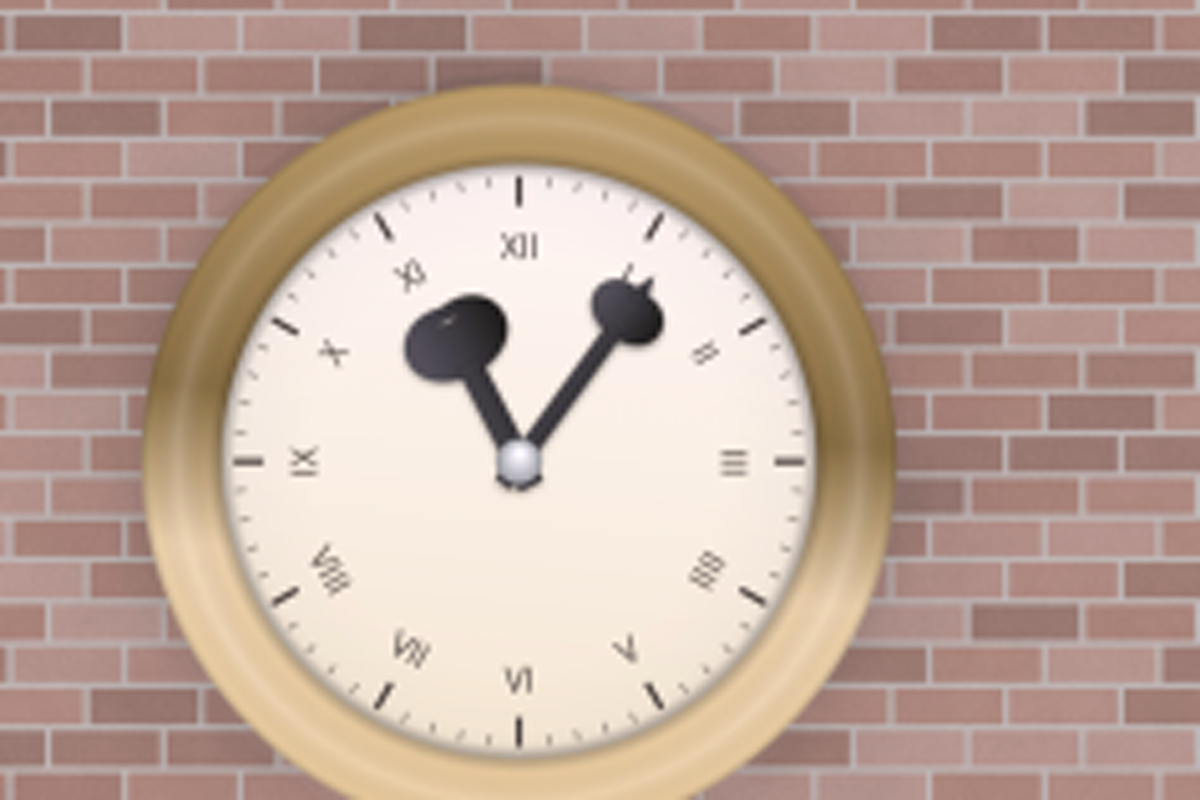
**11:06**
